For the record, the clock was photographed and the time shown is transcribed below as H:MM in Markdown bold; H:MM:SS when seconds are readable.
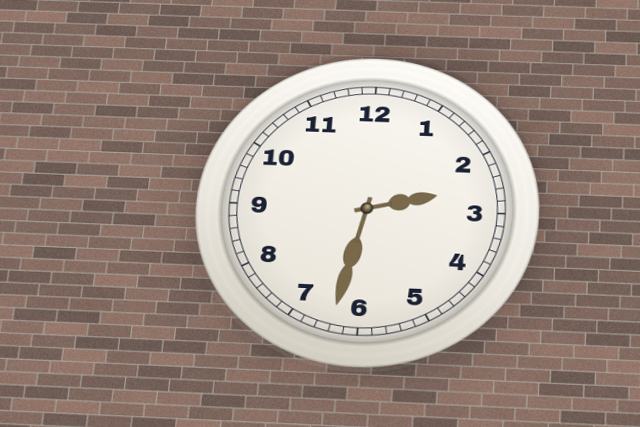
**2:32**
